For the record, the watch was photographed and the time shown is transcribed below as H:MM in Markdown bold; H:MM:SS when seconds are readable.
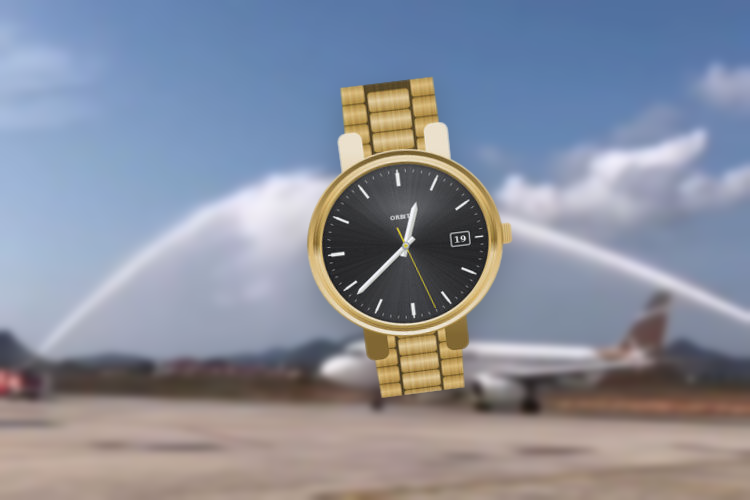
**12:38:27**
